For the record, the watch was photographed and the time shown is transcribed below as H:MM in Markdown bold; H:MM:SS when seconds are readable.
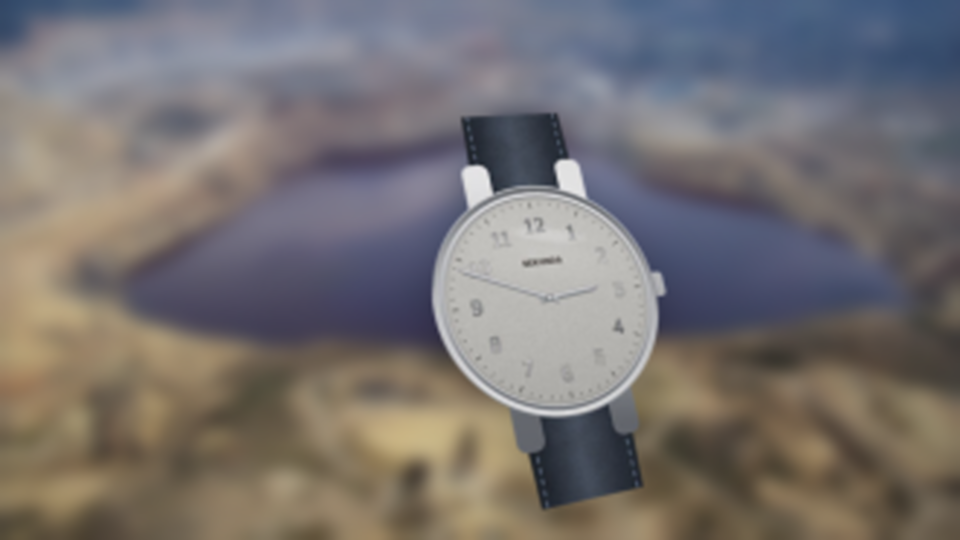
**2:49**
